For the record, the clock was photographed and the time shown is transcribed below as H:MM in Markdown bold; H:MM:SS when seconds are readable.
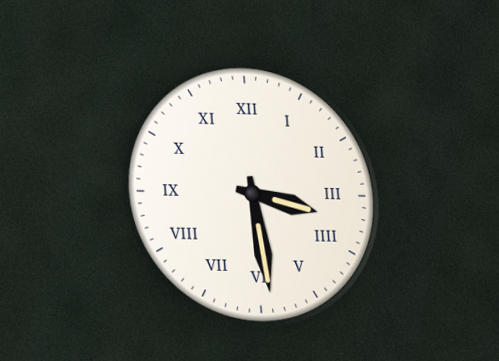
**3:29**
